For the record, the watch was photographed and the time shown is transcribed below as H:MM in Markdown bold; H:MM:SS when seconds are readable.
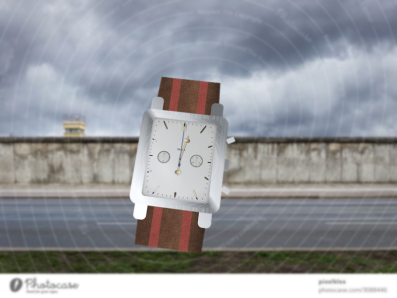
**6:02**
